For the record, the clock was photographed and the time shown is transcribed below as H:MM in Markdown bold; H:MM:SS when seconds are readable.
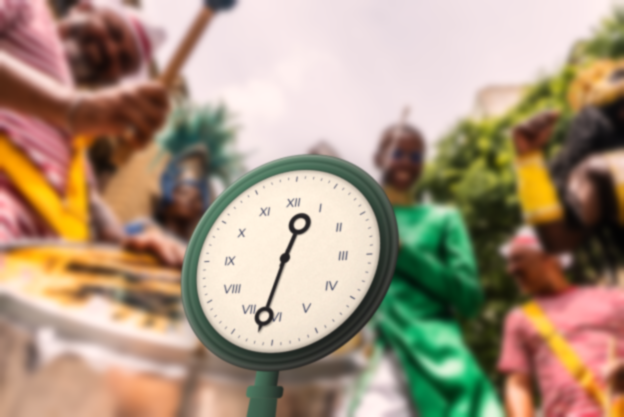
**12:32**
